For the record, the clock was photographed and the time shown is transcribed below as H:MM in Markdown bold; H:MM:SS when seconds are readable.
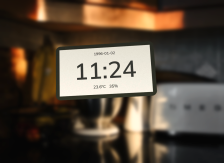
**11:24**
